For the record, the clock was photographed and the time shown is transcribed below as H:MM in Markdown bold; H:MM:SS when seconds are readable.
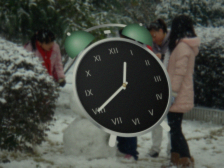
**12:40**
